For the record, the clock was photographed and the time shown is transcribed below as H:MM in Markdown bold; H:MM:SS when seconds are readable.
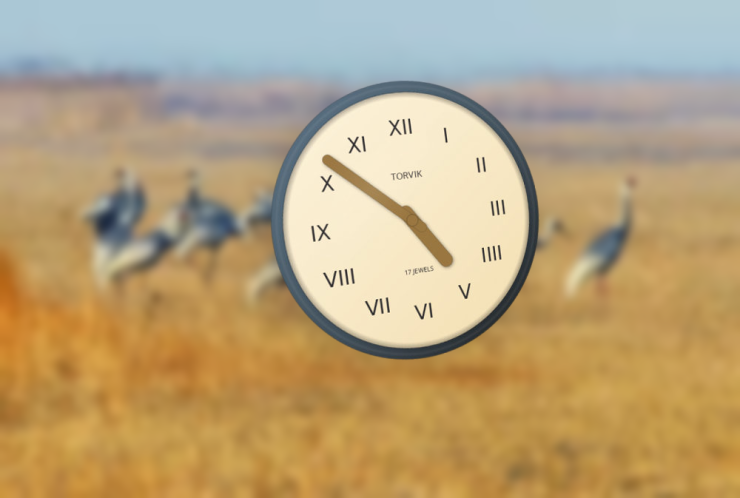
**4:52**
